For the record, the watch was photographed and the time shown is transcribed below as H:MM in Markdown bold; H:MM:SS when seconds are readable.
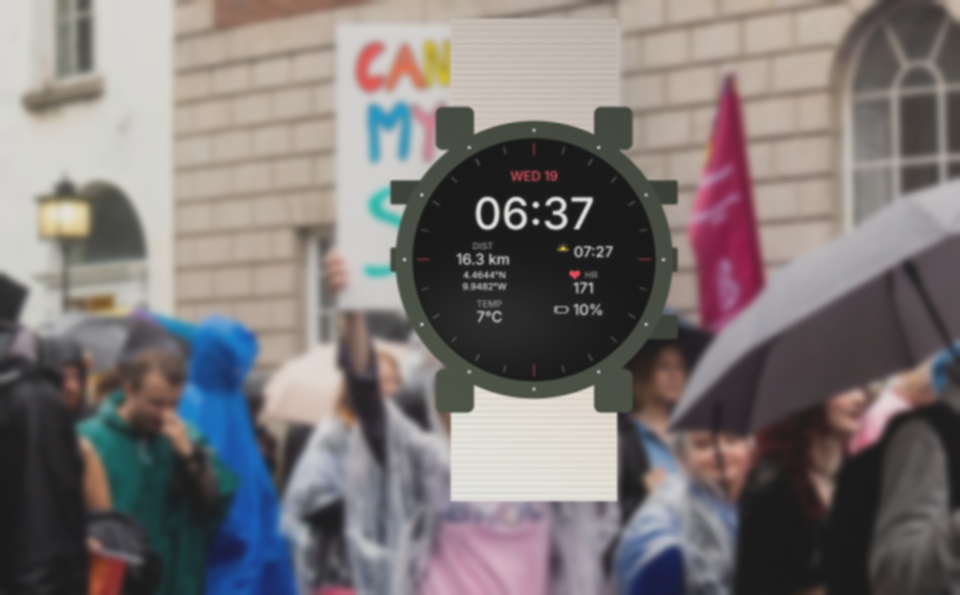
**6:37**
